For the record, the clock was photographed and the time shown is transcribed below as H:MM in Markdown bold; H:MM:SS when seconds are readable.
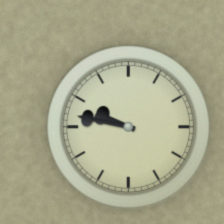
**9:47**
